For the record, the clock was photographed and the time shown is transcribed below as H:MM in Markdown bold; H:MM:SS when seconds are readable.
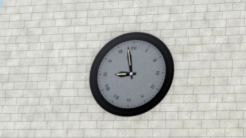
**8:58**
